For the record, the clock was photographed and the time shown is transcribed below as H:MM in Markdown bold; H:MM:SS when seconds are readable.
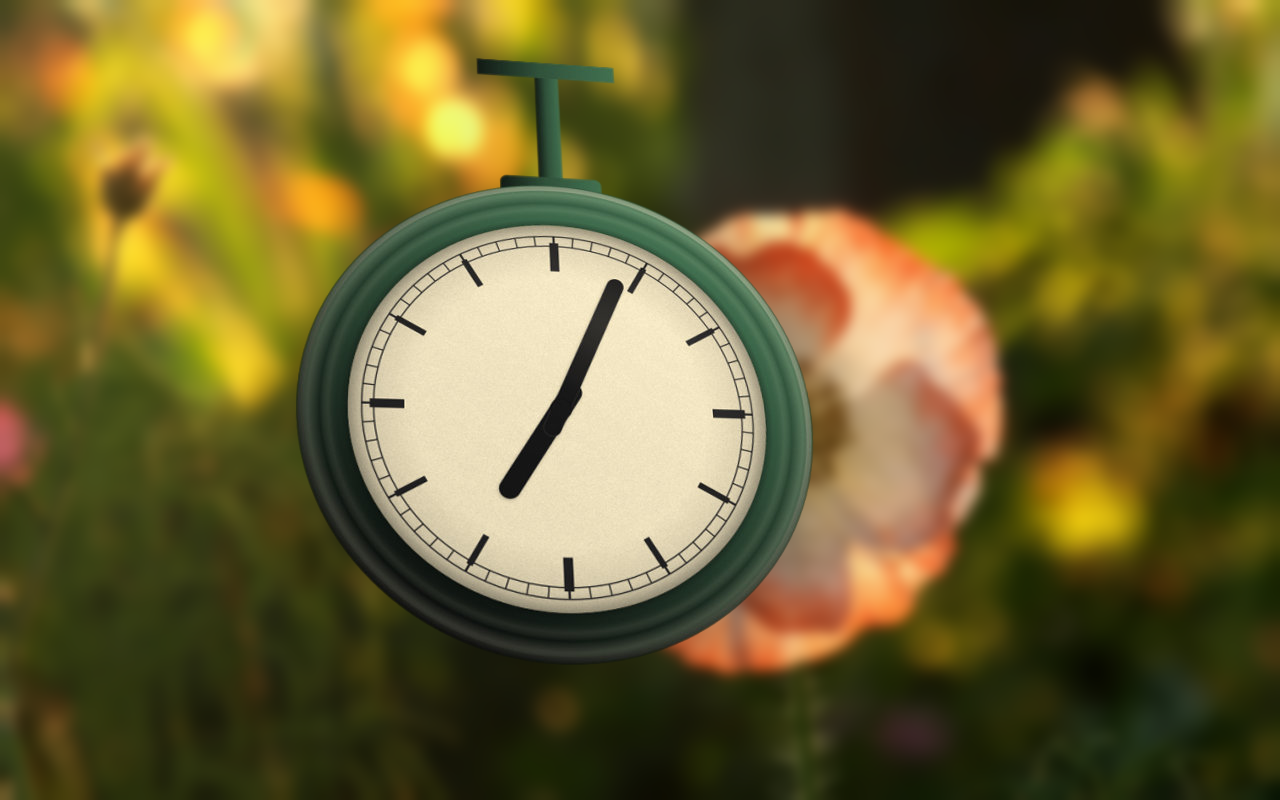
**7:04**
